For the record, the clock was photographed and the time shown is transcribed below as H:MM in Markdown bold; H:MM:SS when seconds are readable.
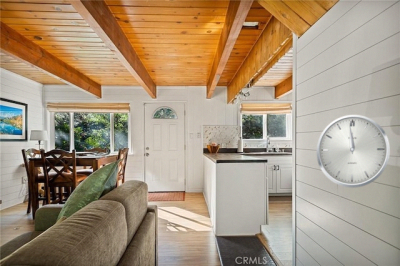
**11:59**
